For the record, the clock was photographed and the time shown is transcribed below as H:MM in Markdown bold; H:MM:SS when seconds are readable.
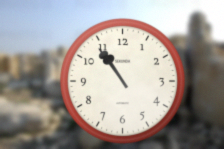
**10:54**
